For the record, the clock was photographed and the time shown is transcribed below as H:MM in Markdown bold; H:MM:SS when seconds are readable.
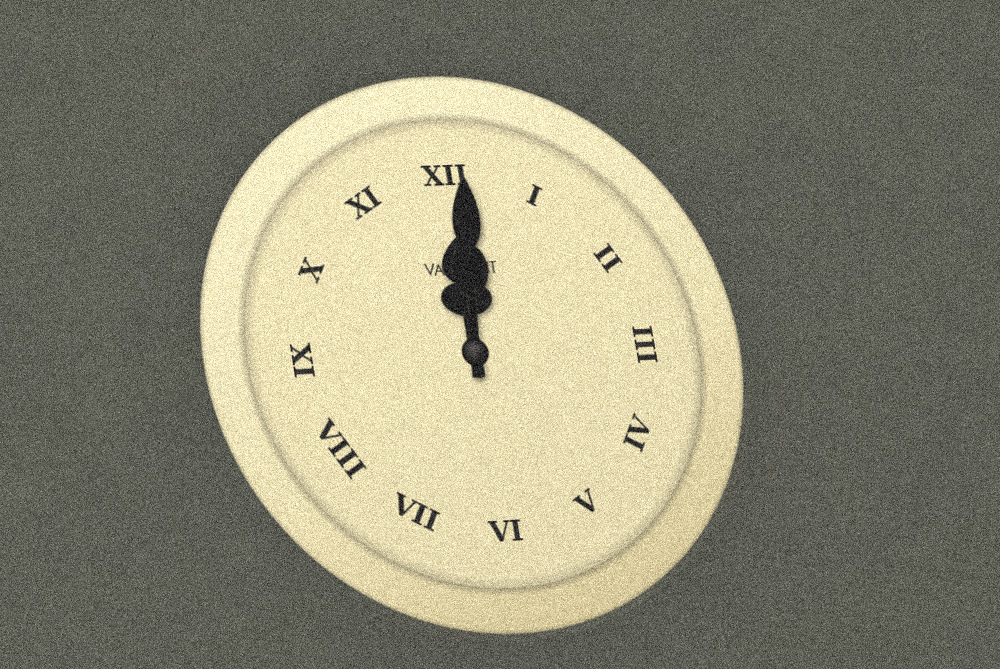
**12:01**
